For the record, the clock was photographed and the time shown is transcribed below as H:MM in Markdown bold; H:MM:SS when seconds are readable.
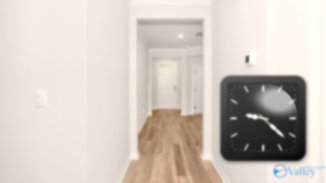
**9:22**
